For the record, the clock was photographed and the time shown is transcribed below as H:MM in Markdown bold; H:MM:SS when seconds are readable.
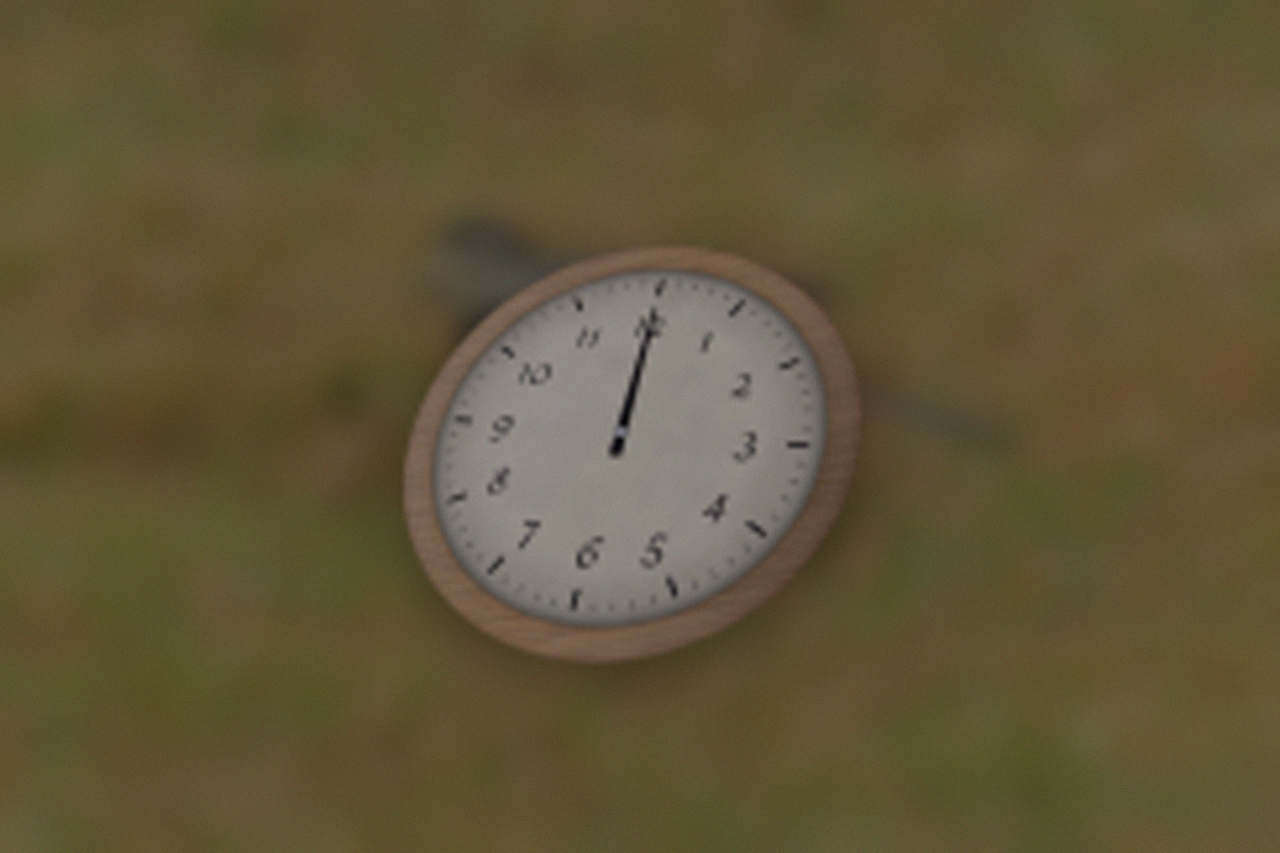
**12:00**
